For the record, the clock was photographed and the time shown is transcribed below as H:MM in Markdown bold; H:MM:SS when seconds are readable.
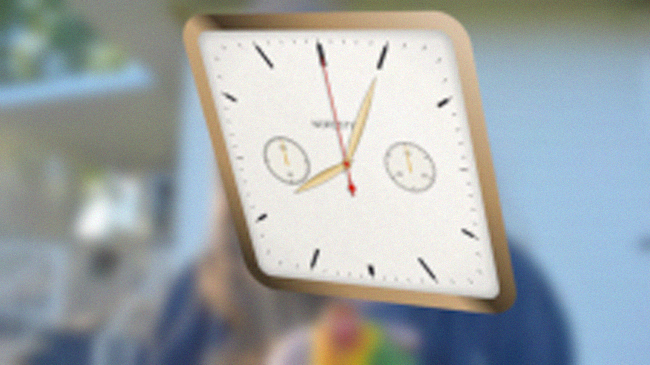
**8:05**
